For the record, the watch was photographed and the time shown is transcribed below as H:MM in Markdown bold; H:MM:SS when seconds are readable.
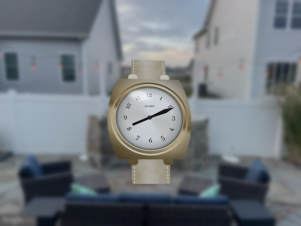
**8:11**
